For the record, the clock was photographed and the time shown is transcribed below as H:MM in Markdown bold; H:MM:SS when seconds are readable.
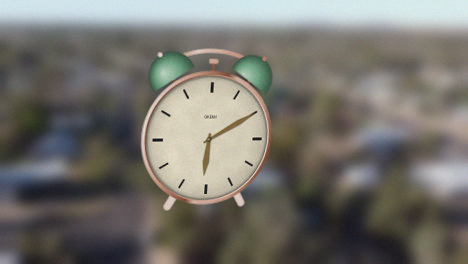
**6:10**
